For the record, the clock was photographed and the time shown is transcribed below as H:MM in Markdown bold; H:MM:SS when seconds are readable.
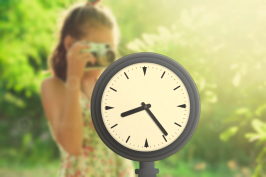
**8:24**
